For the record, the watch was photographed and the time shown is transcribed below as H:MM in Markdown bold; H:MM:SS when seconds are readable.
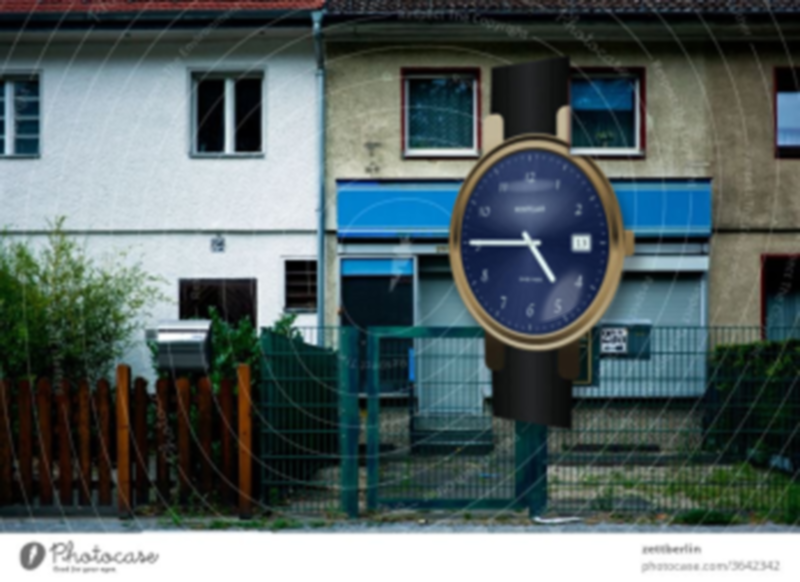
**4:45**
